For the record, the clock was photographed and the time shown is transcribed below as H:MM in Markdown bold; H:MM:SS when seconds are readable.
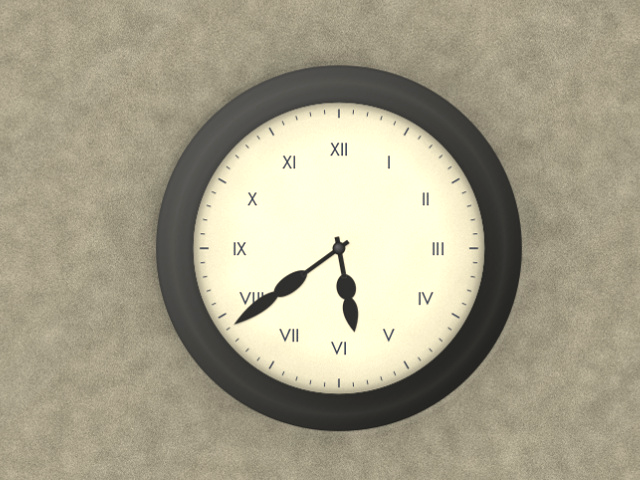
**5:39**
